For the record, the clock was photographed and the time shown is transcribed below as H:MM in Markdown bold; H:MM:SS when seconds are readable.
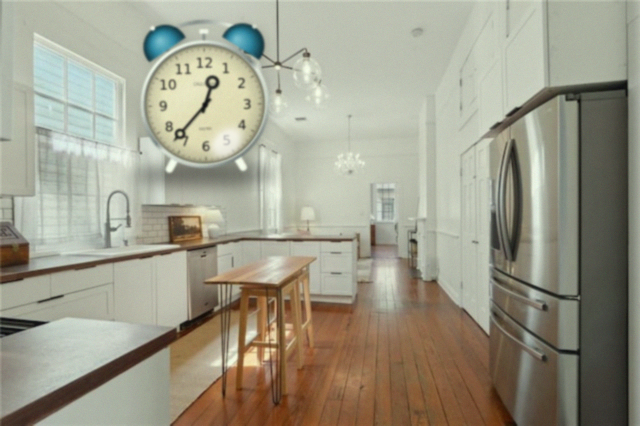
**12:37**
